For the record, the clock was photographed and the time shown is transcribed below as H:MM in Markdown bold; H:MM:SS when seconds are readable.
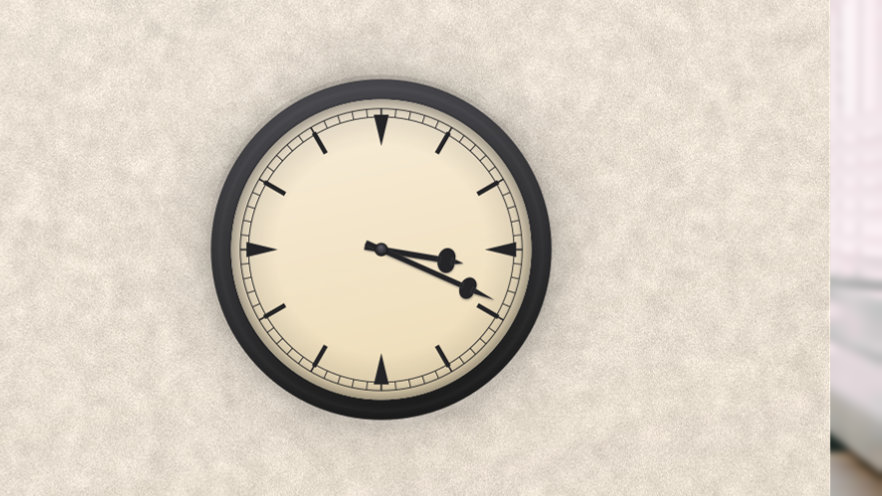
**3:19**
